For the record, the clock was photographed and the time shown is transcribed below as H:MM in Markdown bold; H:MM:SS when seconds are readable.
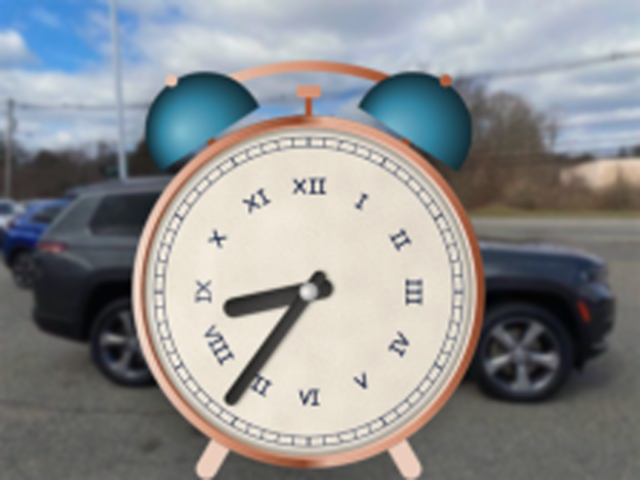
**8:36**
